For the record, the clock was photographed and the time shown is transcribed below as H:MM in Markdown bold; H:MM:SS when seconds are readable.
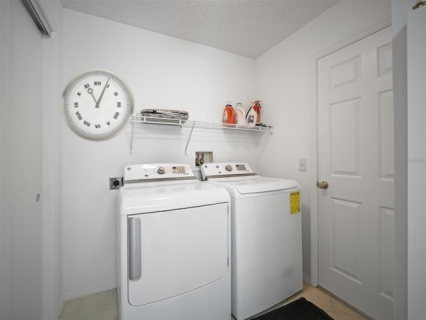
**11:04**
